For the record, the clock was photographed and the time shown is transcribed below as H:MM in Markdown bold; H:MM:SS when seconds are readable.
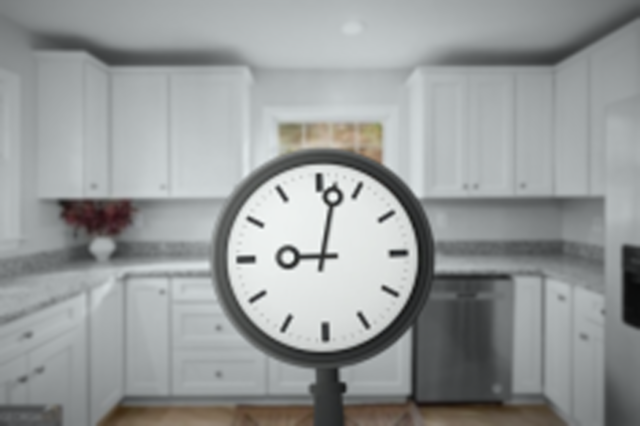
**9:02**
